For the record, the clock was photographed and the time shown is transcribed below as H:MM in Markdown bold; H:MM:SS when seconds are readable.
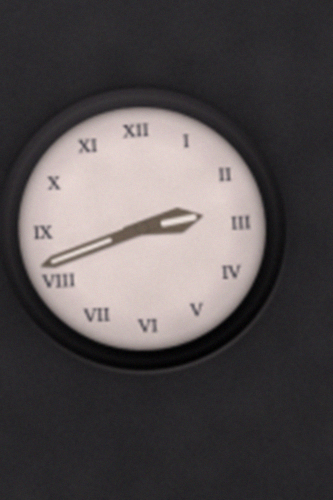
**2:42**
